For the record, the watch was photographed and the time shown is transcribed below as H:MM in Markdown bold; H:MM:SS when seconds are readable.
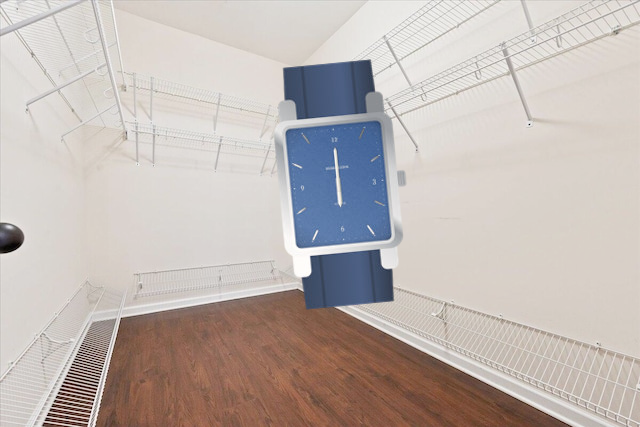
**6:00**
